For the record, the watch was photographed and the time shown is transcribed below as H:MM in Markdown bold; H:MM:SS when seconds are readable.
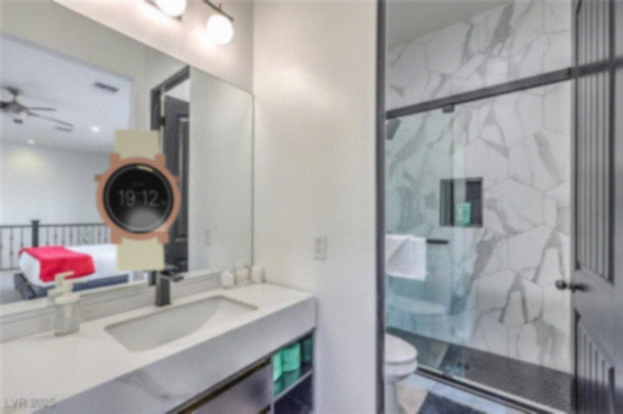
**19:12**
